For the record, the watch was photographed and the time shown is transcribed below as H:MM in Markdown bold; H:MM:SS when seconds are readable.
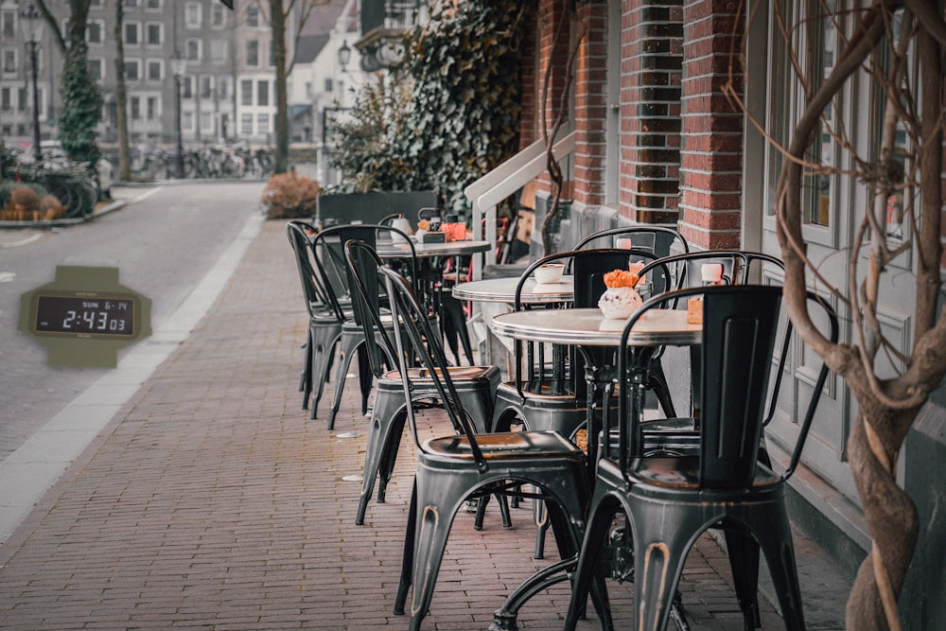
**2:43:03**
